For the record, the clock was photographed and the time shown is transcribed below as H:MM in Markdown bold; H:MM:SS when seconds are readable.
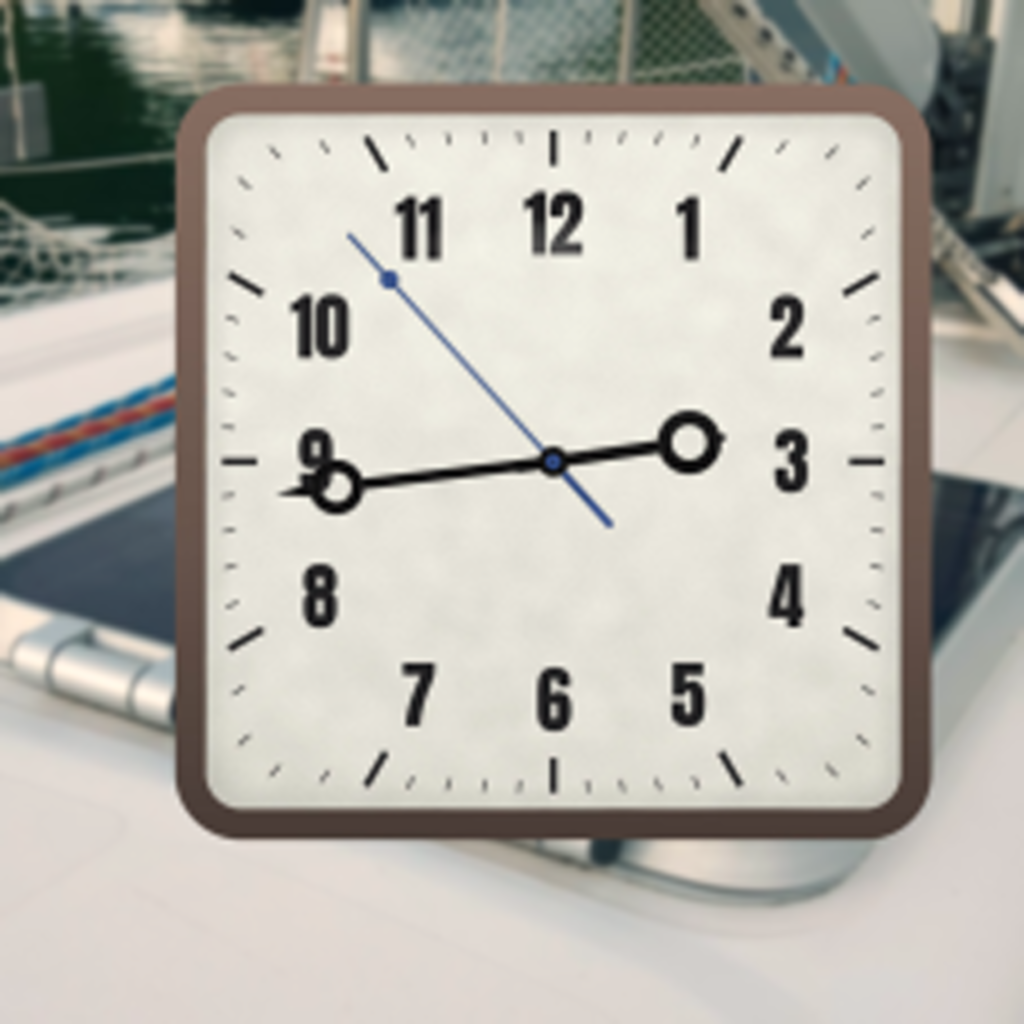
**2:43:53**
